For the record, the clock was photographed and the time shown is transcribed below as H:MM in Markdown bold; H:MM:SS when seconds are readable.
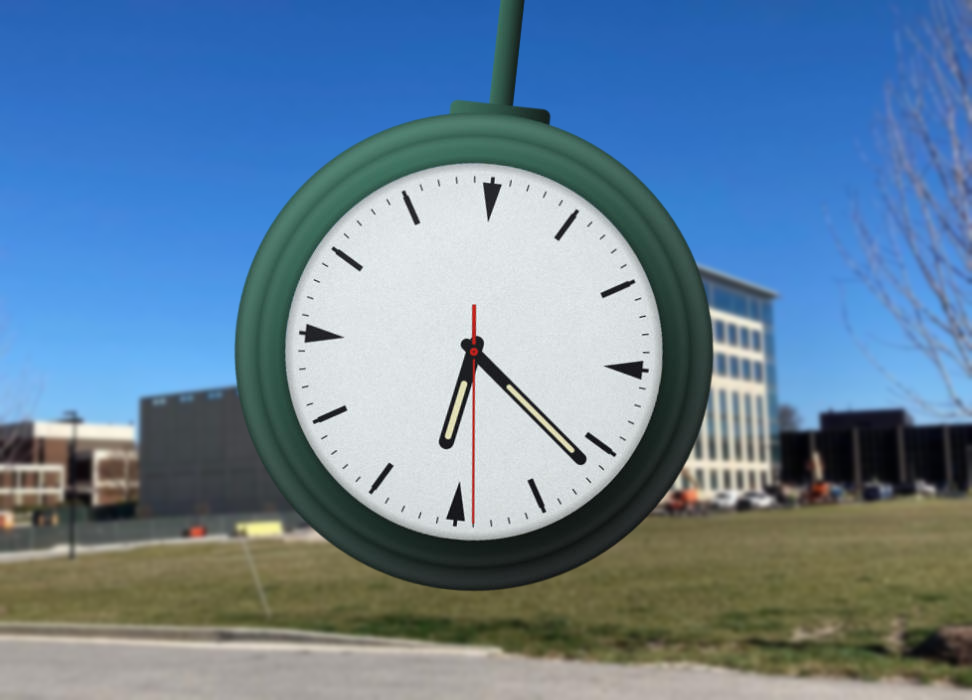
**6:21:29**
